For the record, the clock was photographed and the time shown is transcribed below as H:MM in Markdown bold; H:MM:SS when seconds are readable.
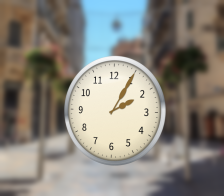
**2:05**
